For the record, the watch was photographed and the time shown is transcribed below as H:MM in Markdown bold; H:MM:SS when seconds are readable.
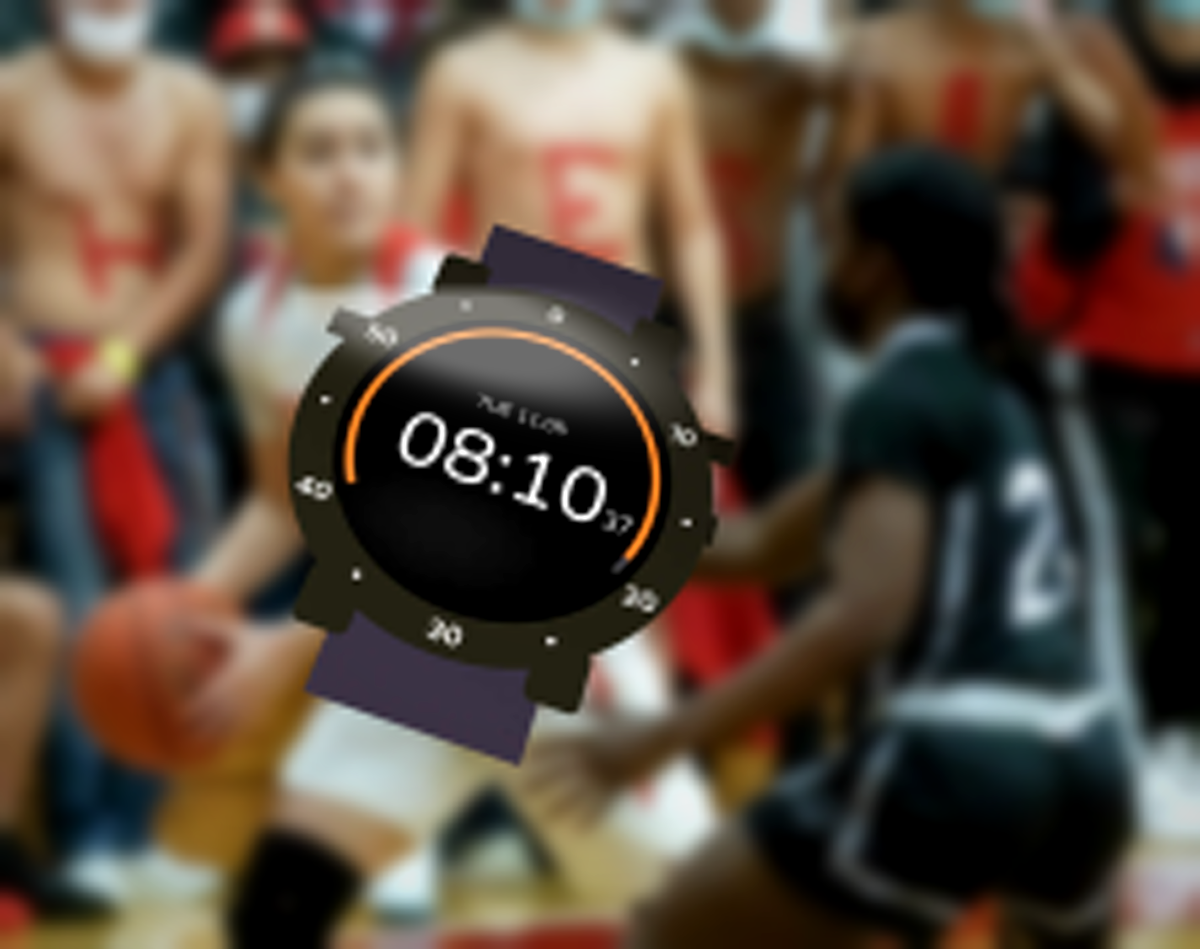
**8:10**
